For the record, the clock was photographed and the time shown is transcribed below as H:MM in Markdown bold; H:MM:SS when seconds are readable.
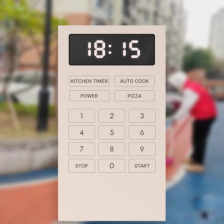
**18:15**
